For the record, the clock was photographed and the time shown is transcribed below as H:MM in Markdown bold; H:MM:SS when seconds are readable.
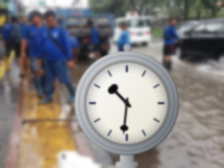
**10:31**
